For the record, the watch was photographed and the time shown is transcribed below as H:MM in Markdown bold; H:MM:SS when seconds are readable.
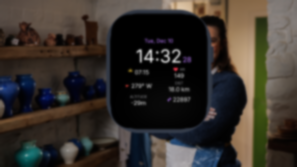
**14:32**
